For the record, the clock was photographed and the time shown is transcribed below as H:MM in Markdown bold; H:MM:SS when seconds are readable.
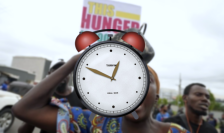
**12:49**
